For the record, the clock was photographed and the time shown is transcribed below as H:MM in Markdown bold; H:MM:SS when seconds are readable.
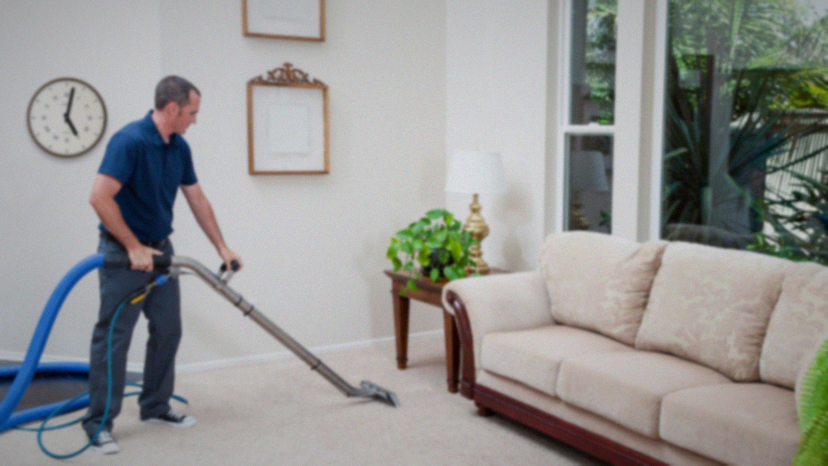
**5:02**
